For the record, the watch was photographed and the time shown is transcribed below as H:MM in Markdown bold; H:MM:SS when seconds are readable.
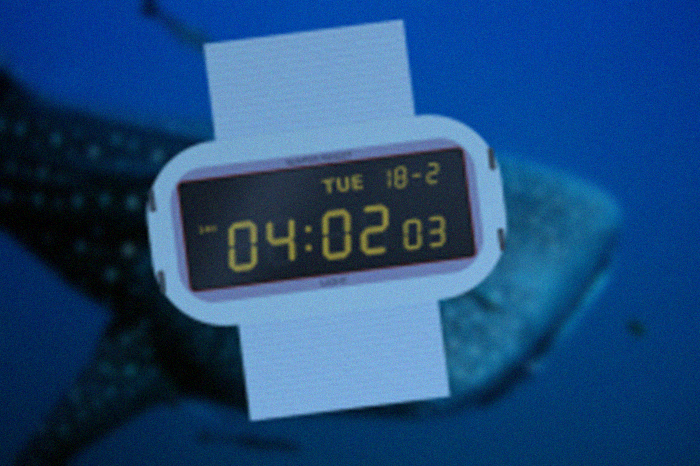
**4:02:03**
